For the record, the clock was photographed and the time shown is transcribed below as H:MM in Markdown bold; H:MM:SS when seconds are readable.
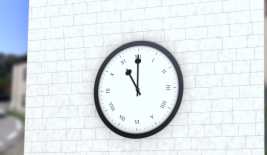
**11:00**
